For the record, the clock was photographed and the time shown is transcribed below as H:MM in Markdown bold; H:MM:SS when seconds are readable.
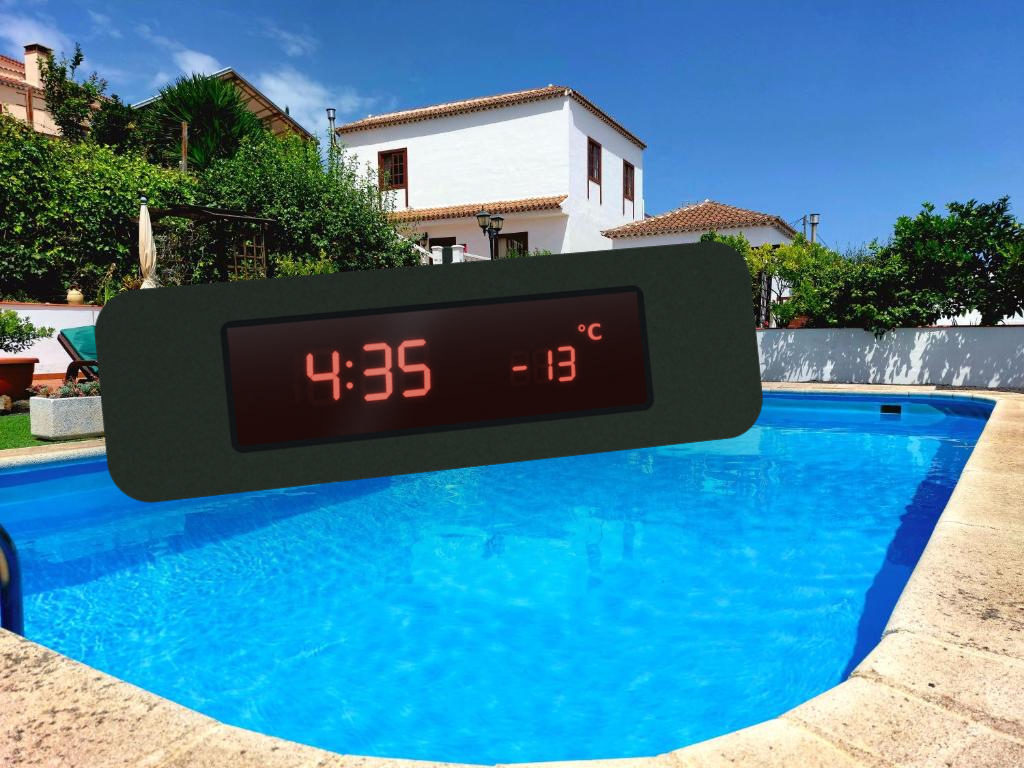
**4:35**
